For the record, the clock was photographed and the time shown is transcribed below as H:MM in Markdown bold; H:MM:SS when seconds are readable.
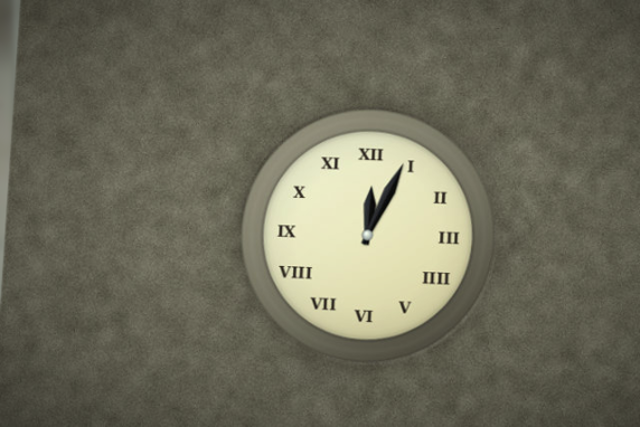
**12:04**
